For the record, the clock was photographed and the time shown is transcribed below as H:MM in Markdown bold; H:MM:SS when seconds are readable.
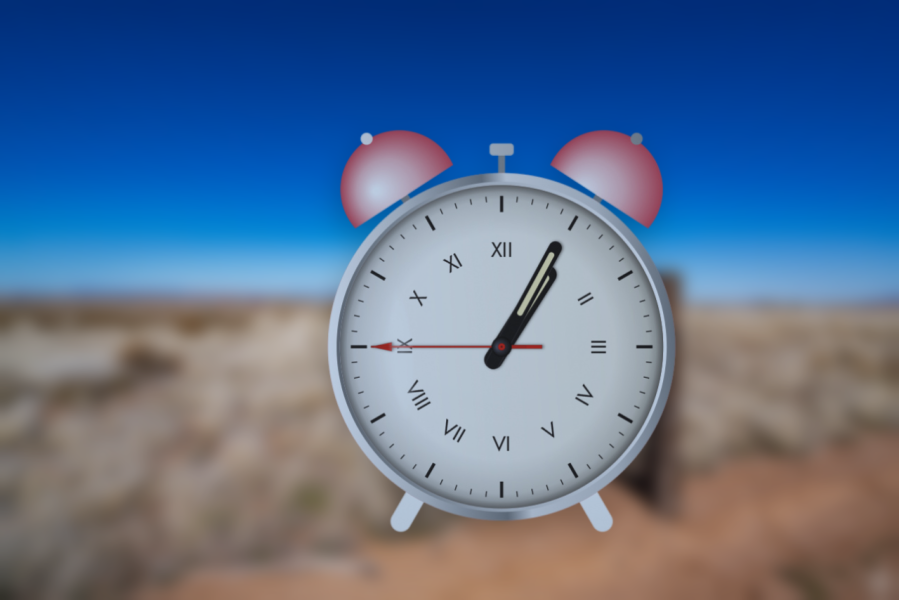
**1:04:45**
